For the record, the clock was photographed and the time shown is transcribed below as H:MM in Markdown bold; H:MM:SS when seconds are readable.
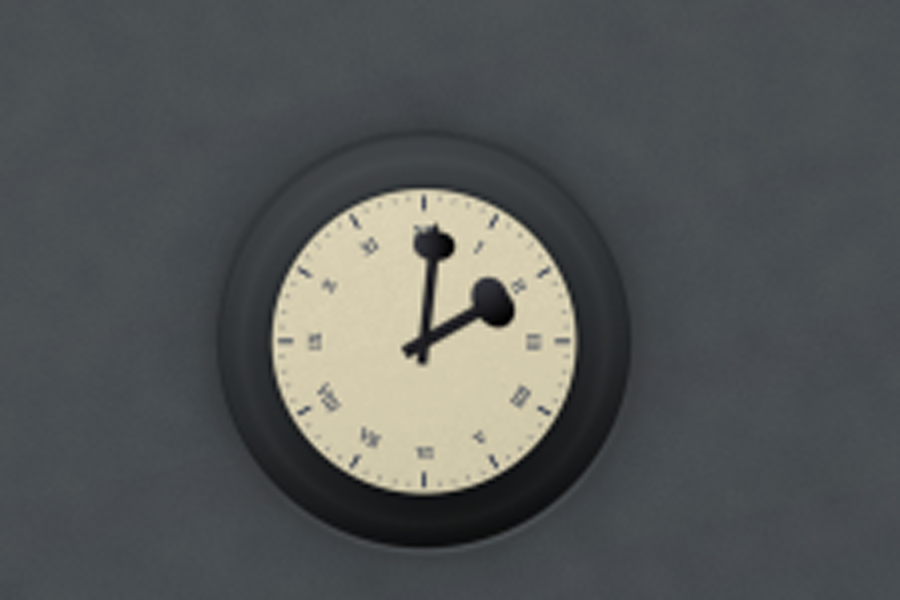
**2:01**
